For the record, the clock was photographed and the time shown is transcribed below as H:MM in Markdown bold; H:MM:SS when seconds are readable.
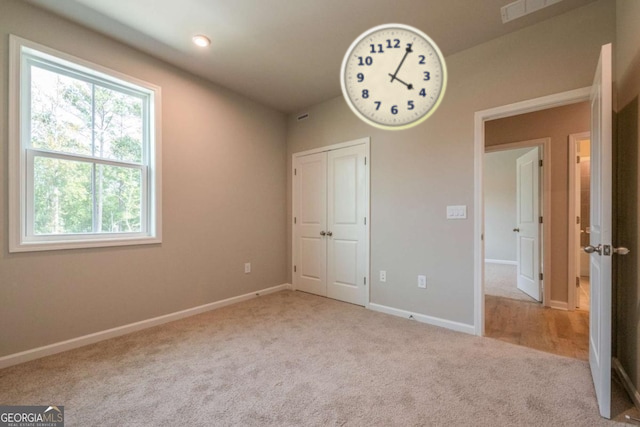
**4:05**
